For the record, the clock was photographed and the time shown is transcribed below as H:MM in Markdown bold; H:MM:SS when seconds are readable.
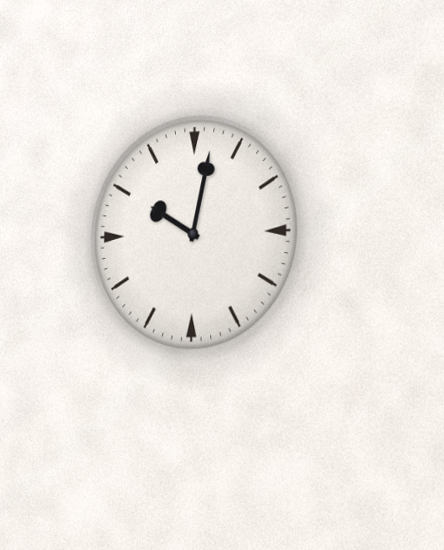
**10:02**
